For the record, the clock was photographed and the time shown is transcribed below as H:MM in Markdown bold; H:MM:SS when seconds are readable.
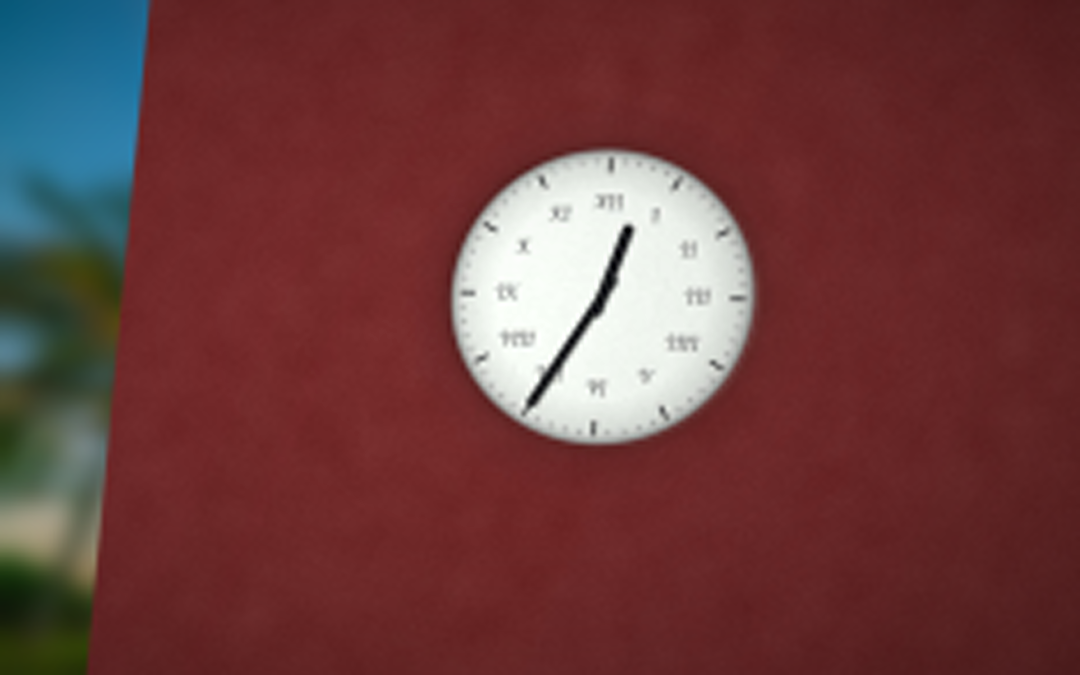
**12:35**
